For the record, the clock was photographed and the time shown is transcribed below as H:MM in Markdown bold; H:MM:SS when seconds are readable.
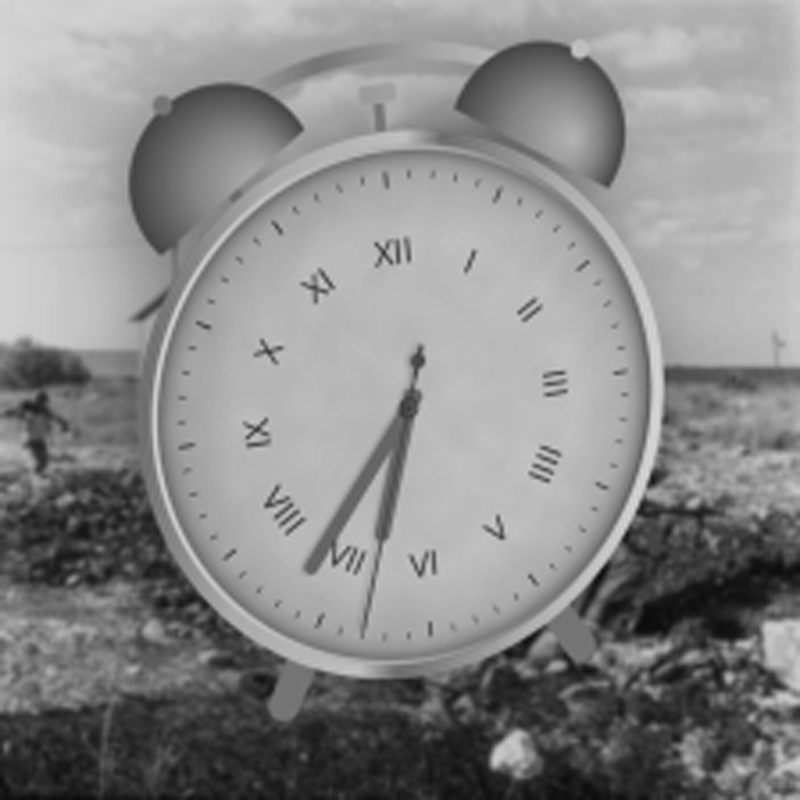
**6:36:33**
